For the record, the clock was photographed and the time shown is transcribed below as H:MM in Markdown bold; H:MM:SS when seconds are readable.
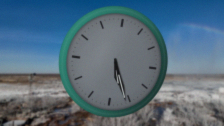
**5:26**
